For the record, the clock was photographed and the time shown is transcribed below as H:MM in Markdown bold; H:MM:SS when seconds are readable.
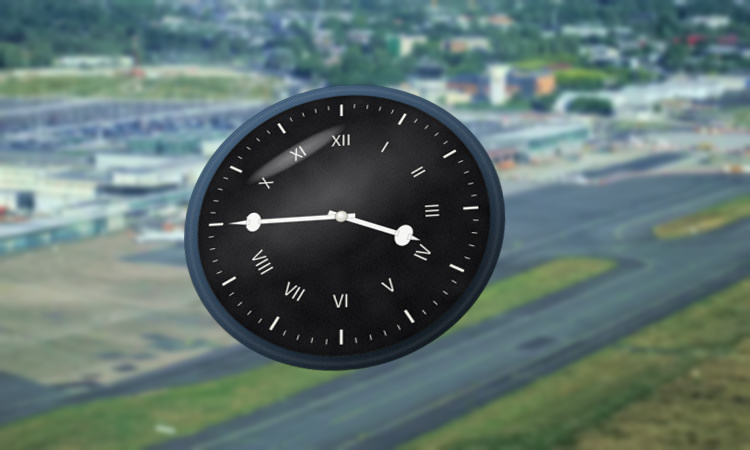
**3:45**
